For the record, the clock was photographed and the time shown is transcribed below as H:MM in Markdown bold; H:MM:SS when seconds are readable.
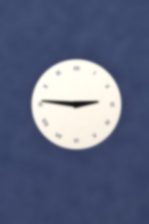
**2:46**
